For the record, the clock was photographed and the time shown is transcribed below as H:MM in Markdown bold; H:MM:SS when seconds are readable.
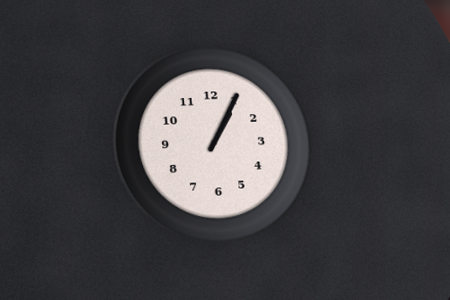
**1:05**
